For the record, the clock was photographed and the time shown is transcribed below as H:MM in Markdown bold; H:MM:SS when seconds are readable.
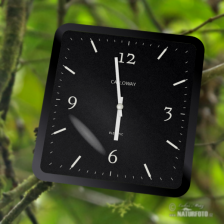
**5:58**
